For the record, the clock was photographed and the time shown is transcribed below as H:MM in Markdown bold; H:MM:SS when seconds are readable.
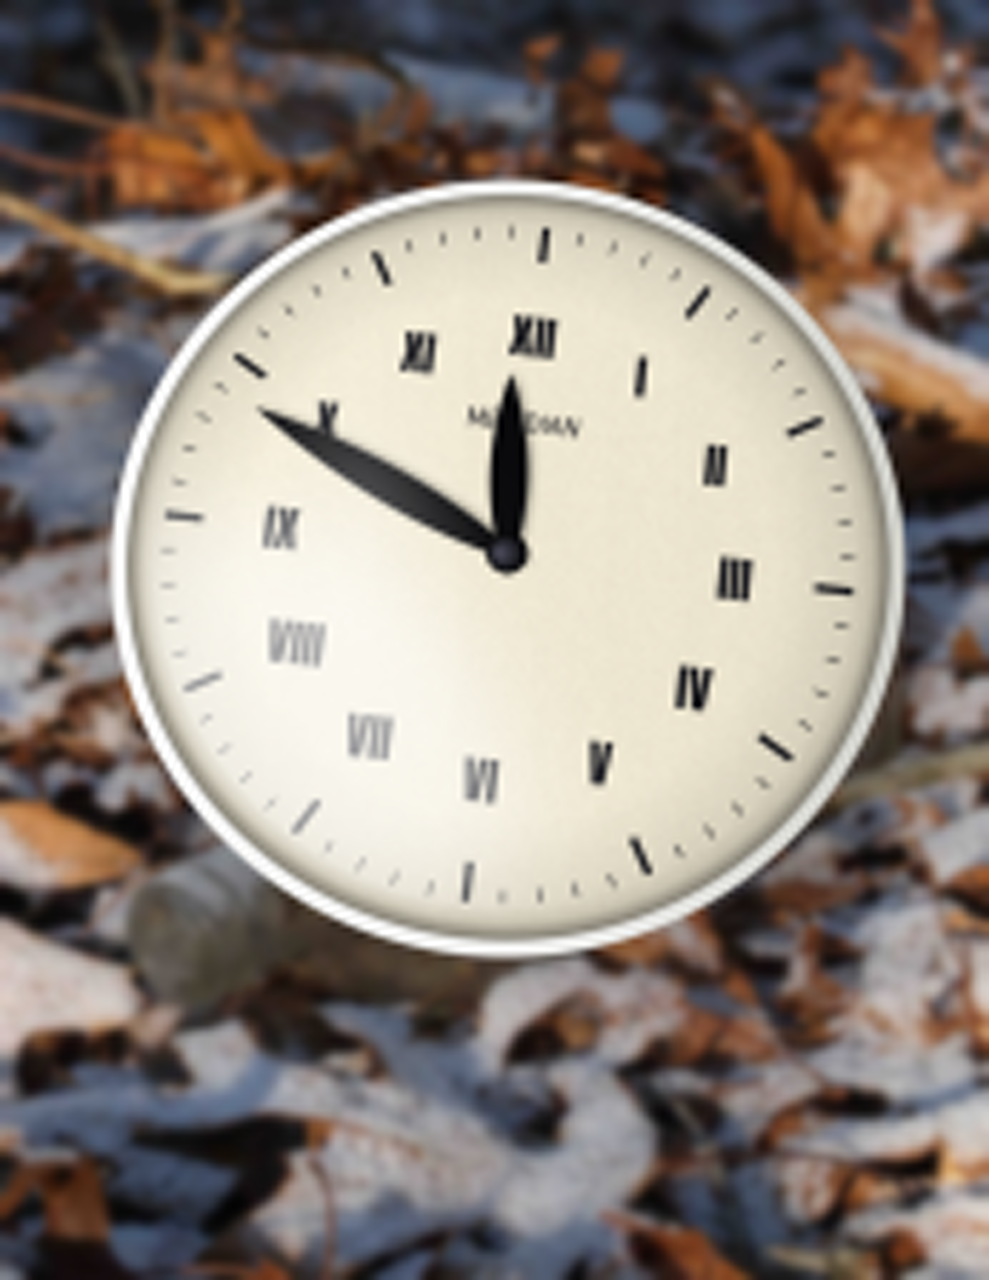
**11:49**
